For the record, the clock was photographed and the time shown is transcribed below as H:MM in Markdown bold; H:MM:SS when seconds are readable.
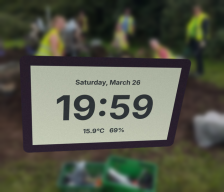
**19:59**
